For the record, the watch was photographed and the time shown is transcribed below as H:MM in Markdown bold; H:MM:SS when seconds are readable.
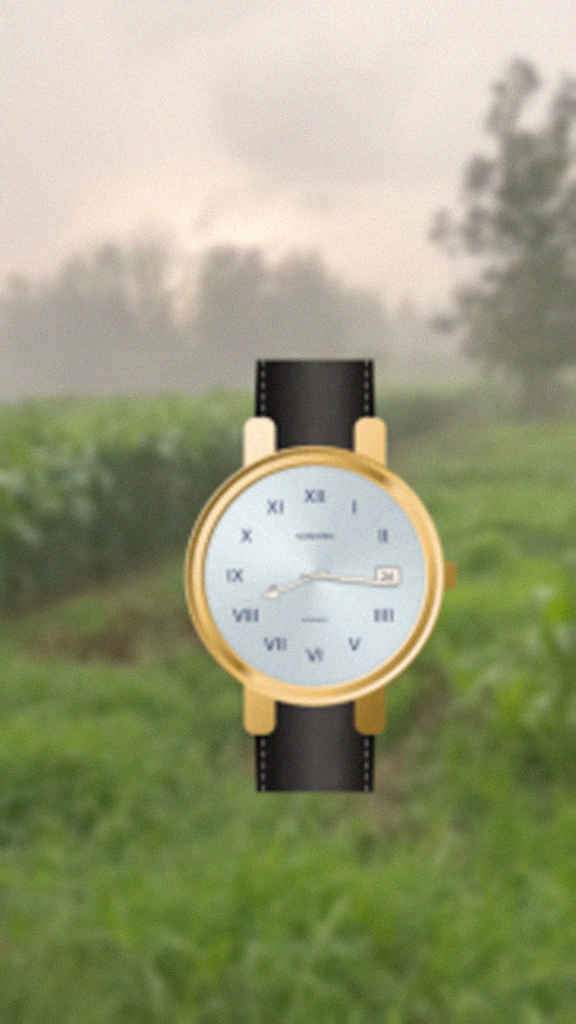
**8:16**
